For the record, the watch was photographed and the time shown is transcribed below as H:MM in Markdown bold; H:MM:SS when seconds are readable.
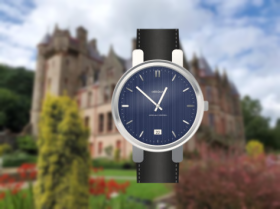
**12:52**
